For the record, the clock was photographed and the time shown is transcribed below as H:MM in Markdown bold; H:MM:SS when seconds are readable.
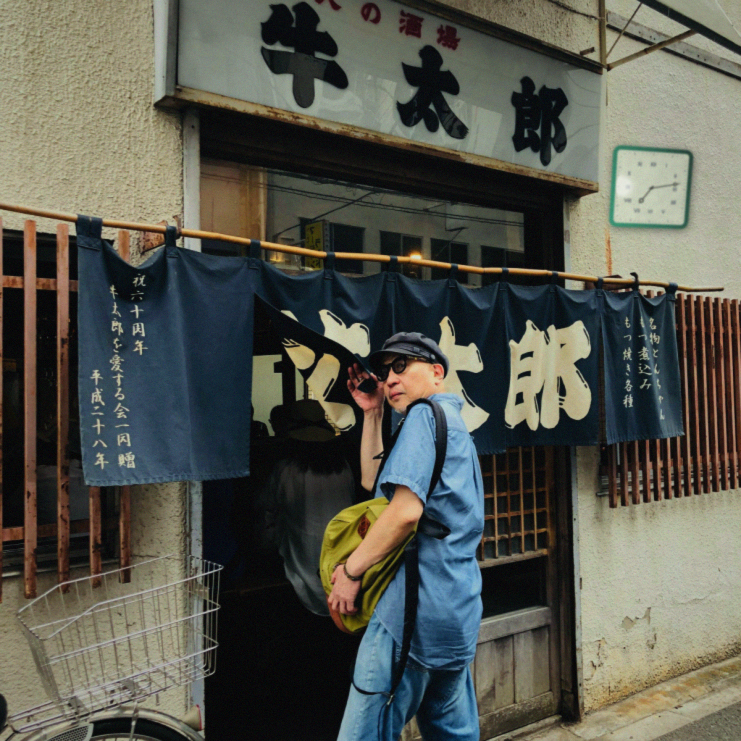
**7:13**
